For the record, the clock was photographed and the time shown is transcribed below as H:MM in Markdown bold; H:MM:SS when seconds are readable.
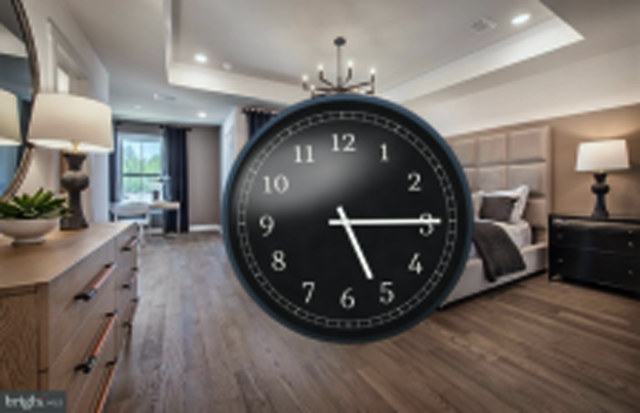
**5:15**
